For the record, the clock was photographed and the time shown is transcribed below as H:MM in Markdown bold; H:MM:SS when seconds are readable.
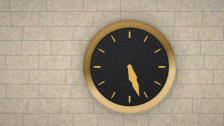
**5:27**
